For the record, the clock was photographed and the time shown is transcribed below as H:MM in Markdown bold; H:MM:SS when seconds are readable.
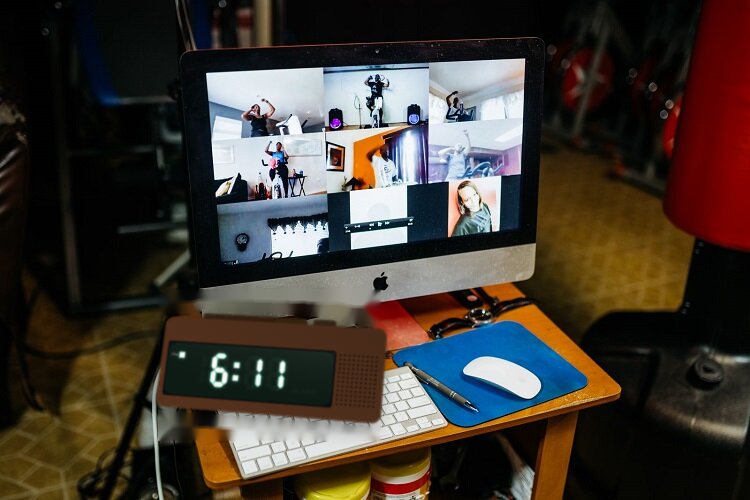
**6:11**
